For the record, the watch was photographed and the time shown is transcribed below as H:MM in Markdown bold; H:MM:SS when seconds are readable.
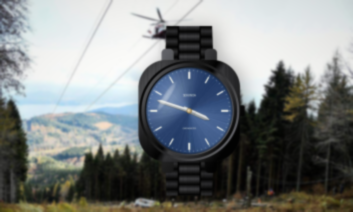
**3:48**
